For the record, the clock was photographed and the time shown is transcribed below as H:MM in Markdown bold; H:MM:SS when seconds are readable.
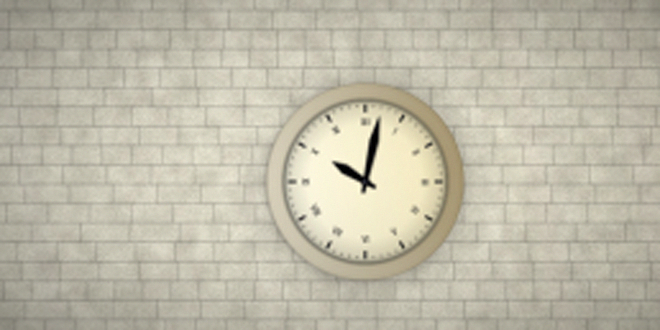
**10:02**
